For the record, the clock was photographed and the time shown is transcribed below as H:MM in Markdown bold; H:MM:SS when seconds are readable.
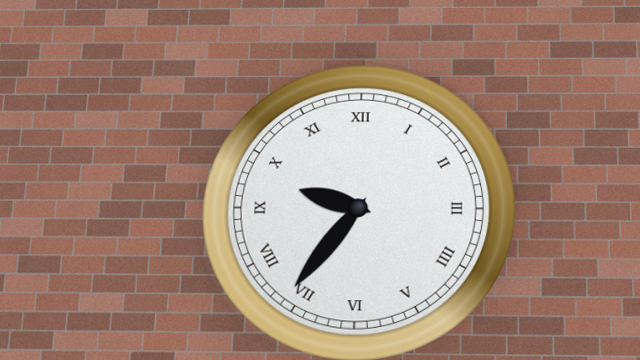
**9:36**
